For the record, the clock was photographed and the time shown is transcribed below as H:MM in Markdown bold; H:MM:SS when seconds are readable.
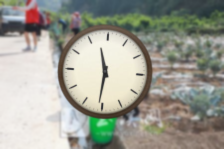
**11:31**
